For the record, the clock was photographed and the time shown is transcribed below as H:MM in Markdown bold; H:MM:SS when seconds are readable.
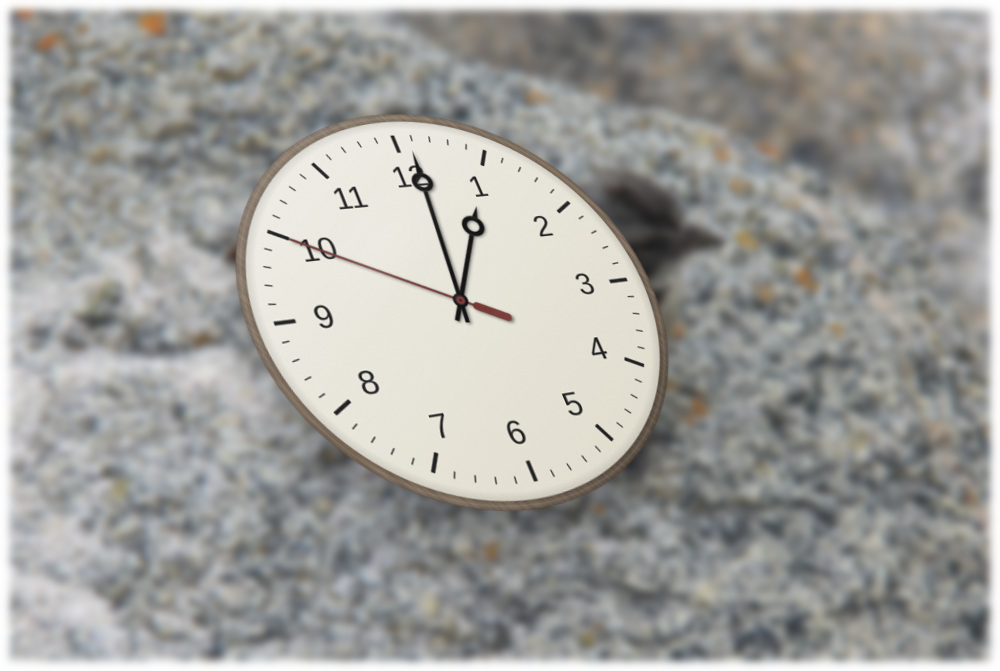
**1:00:50**
